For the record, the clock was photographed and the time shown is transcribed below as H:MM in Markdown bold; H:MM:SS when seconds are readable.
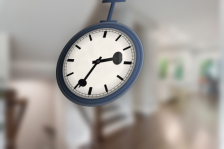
**2:34**
